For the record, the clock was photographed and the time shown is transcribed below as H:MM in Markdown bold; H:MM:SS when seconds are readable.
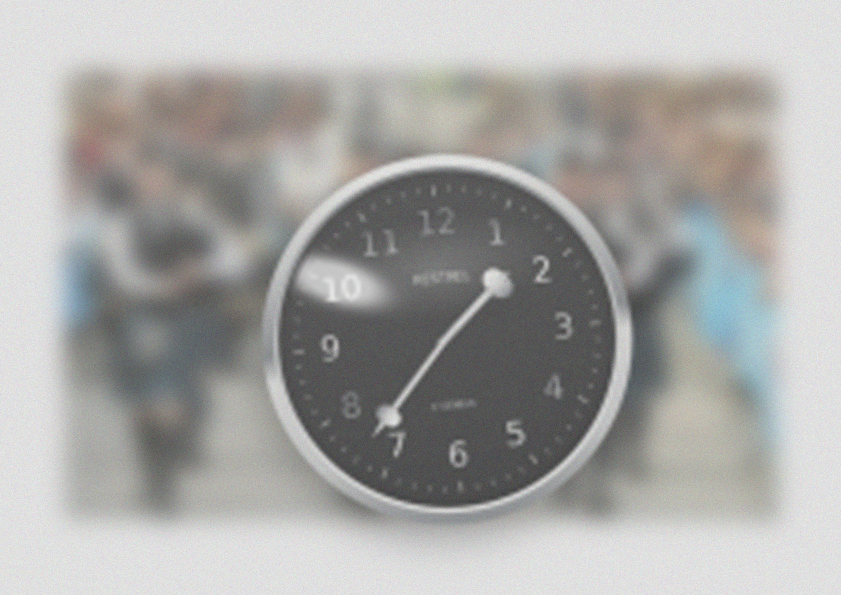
**1:37**
